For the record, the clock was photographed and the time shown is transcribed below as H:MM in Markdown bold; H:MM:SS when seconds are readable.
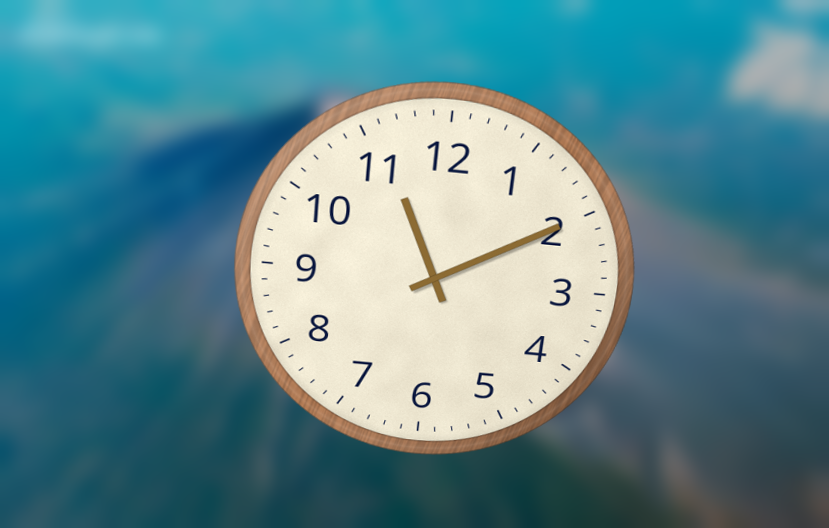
**11:10**
